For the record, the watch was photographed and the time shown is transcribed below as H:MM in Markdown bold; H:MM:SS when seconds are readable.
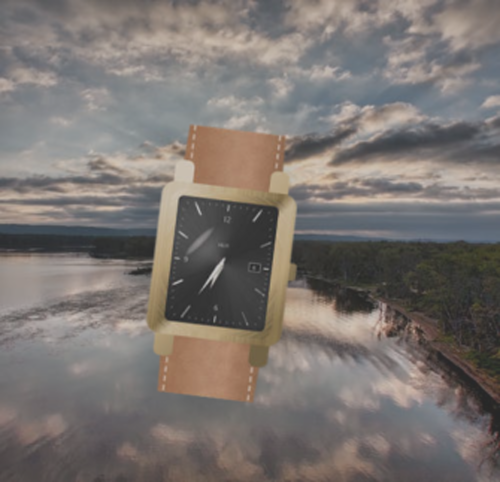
**6:35**
